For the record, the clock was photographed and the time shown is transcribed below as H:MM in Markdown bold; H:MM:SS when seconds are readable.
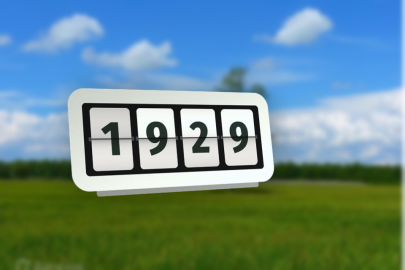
**19:29**
